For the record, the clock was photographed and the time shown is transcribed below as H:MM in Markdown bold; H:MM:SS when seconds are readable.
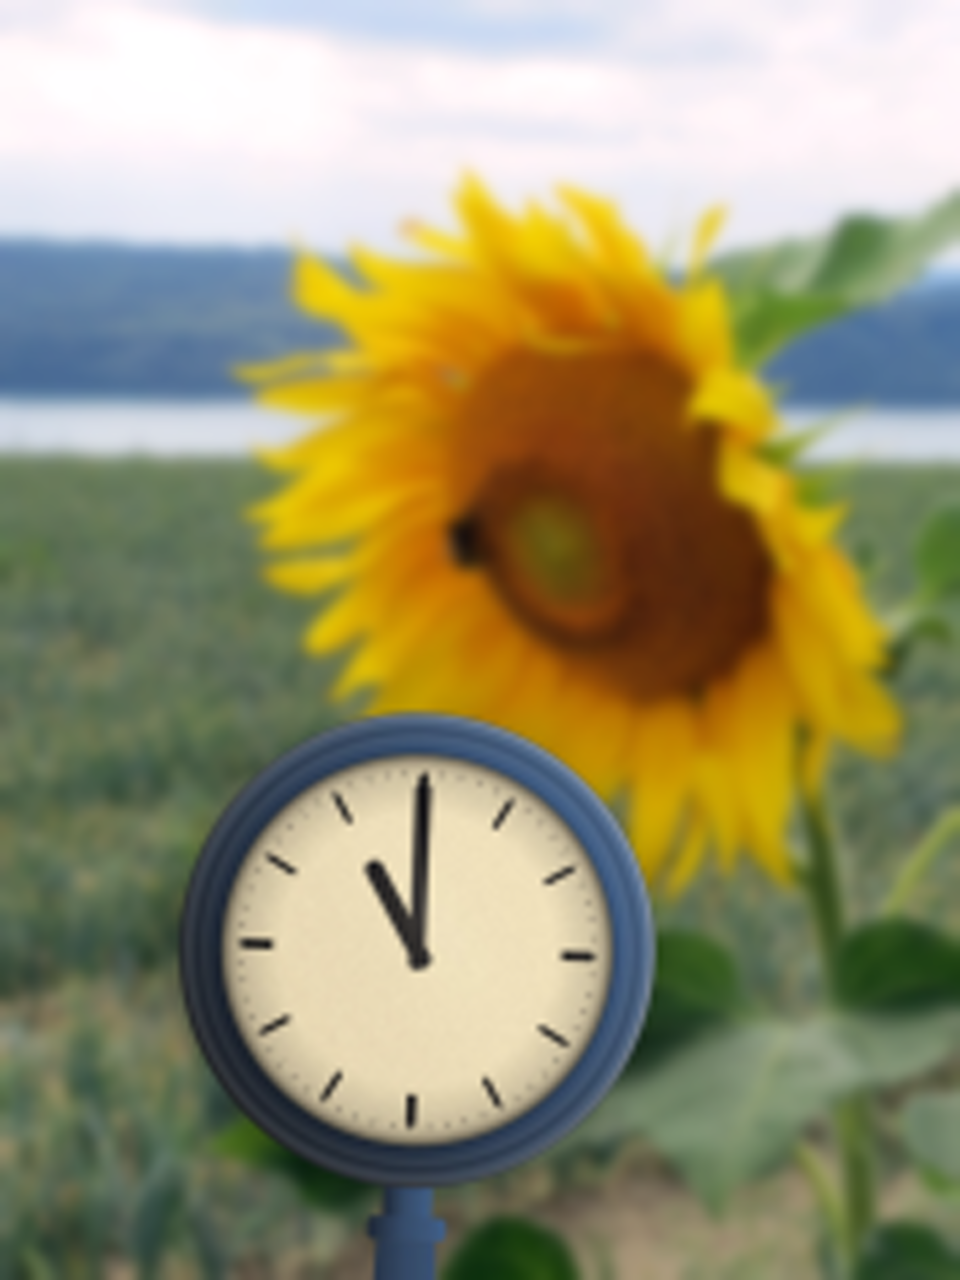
**11:00**
